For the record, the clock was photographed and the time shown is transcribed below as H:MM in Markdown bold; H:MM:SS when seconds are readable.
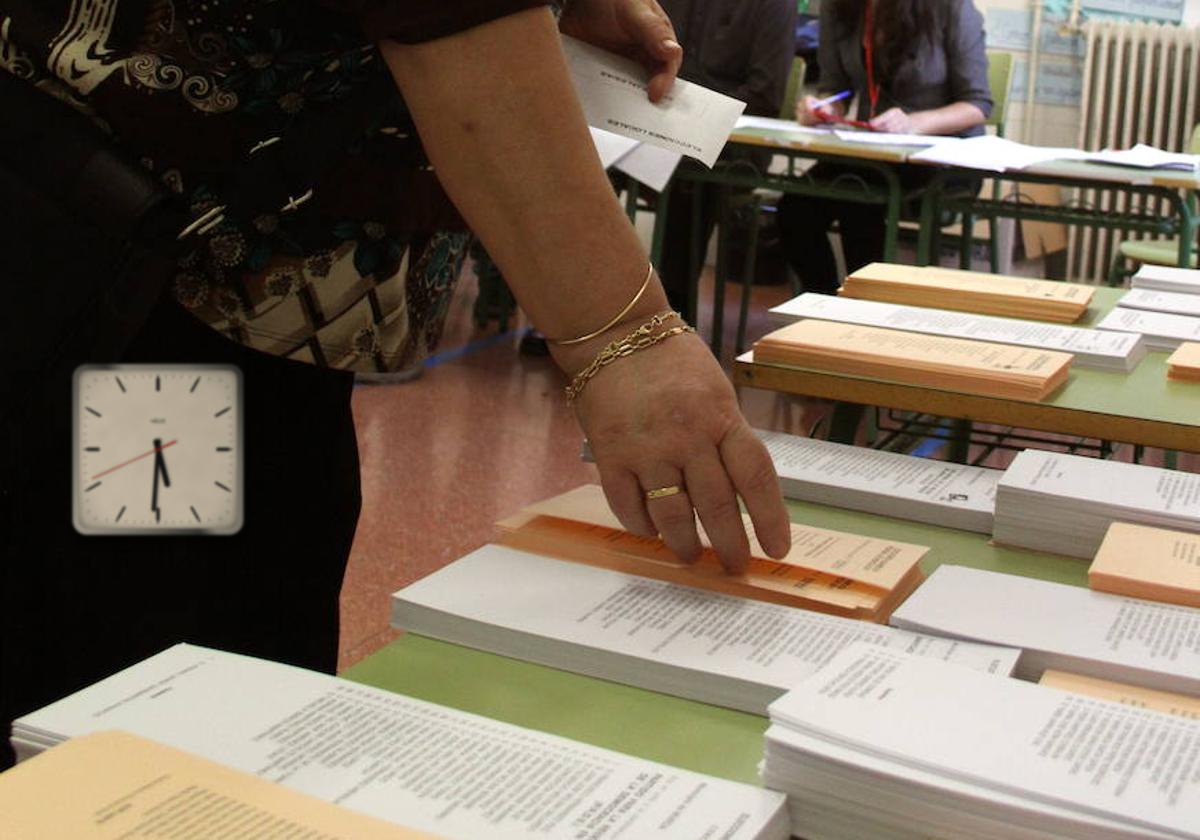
**5:30:41**
